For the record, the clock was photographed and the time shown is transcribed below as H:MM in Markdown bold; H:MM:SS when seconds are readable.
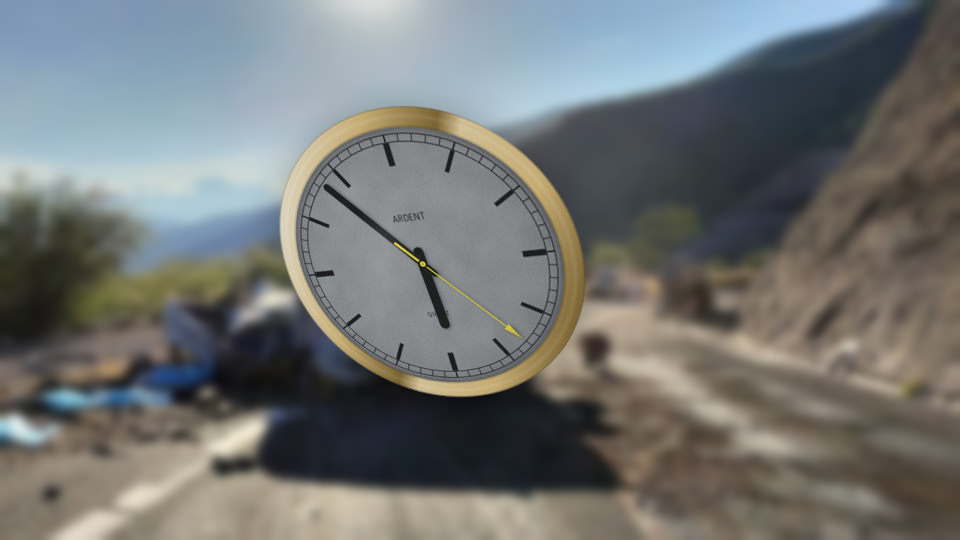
**5:53:23**
